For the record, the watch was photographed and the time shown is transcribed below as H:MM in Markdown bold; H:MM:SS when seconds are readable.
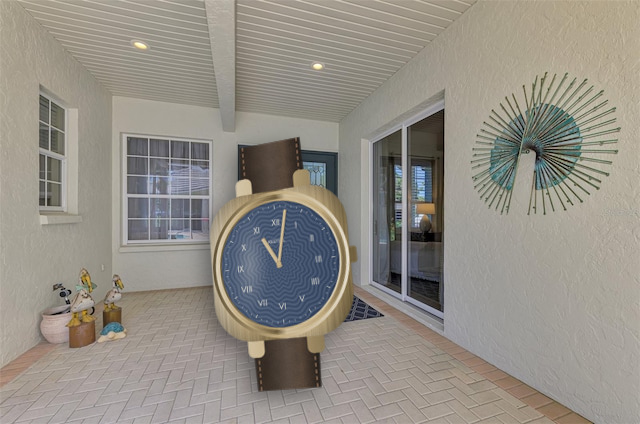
**11:02**
